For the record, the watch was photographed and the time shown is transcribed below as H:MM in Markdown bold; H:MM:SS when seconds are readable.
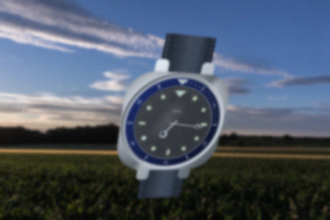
**7:16**
